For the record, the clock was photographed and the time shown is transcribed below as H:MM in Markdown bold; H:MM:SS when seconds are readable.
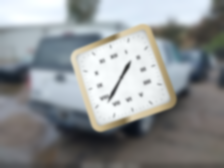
**1:38**
